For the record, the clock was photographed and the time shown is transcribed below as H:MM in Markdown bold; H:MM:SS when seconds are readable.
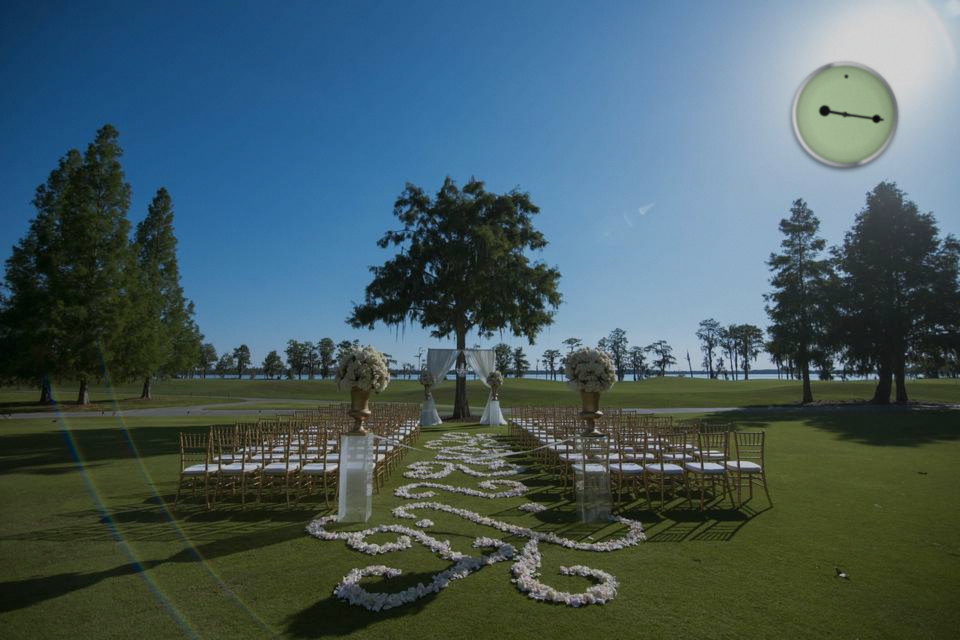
**9:16**
